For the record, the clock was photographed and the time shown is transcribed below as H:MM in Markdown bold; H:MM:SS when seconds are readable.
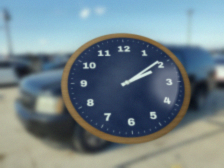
**2:09**
